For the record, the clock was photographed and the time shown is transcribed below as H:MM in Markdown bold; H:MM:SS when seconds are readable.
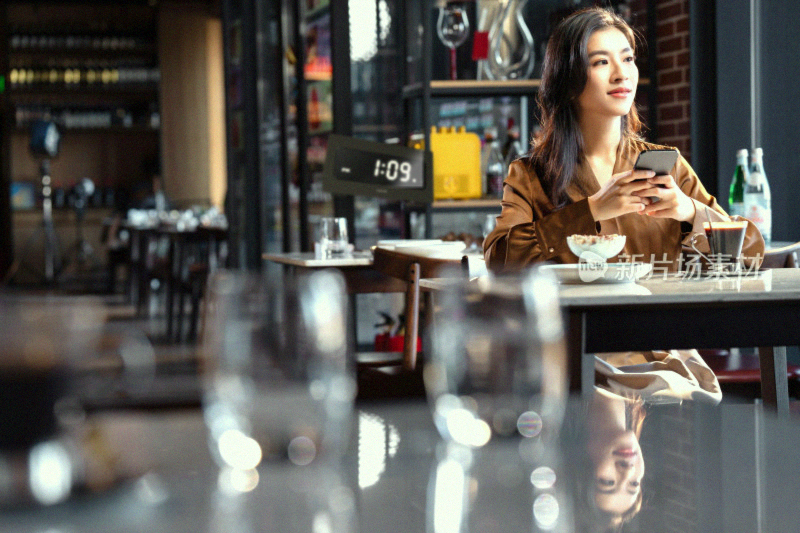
**1:09**
